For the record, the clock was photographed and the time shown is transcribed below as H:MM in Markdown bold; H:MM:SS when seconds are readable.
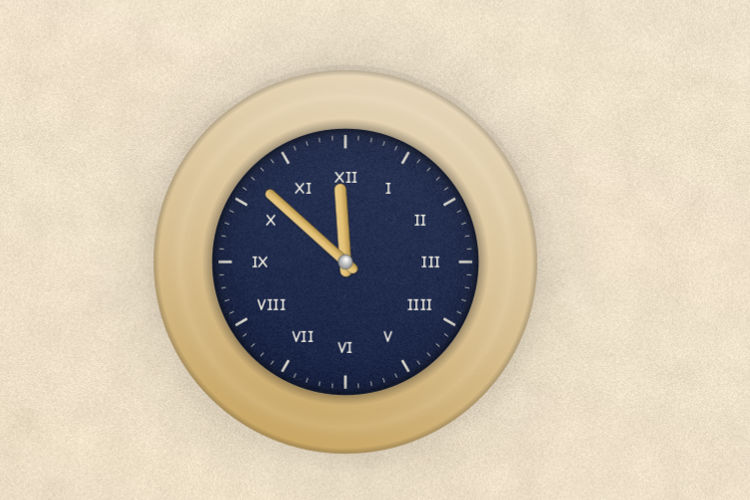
**11:52**
